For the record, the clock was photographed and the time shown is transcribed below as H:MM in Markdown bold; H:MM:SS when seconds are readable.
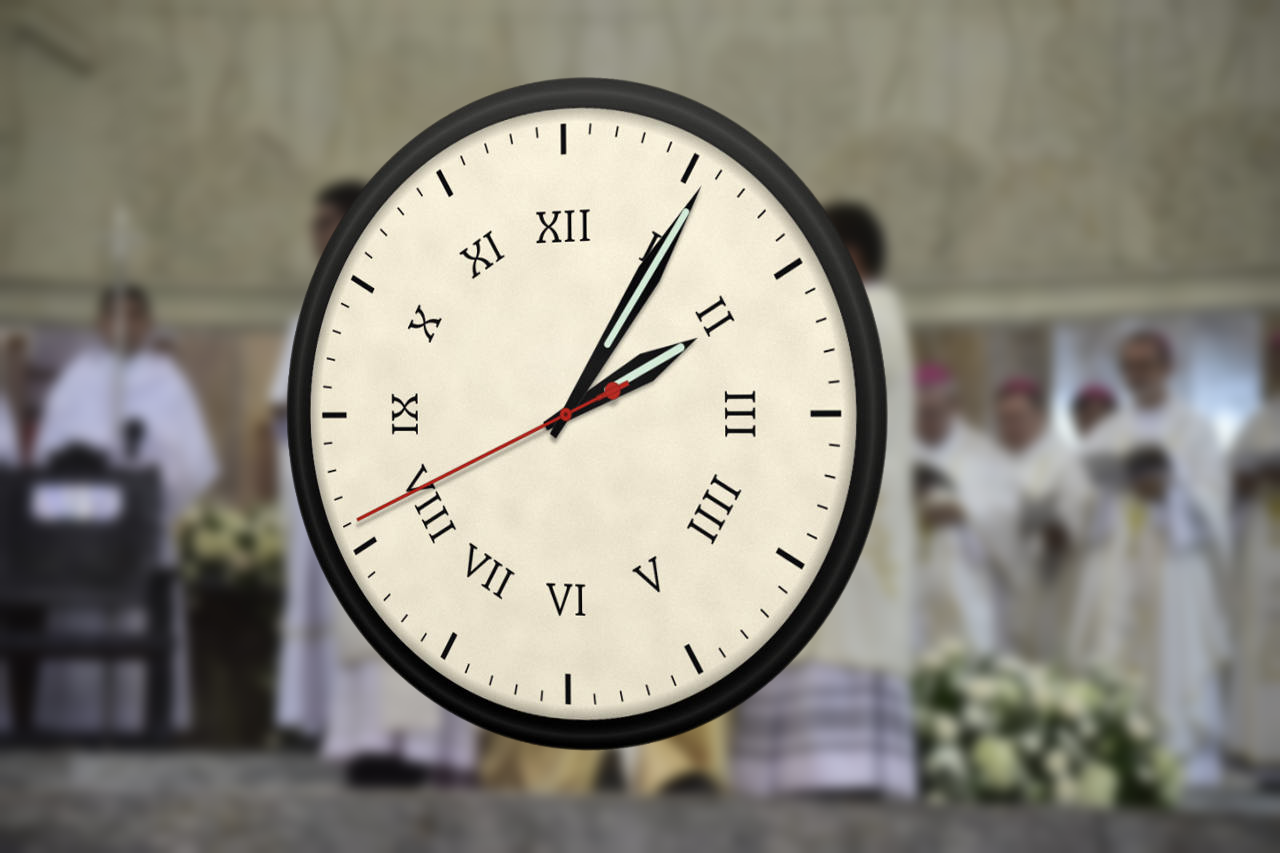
**2:05:41**
